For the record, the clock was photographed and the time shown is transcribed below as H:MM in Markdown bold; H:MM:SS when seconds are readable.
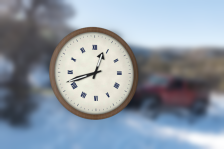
**12:42**
